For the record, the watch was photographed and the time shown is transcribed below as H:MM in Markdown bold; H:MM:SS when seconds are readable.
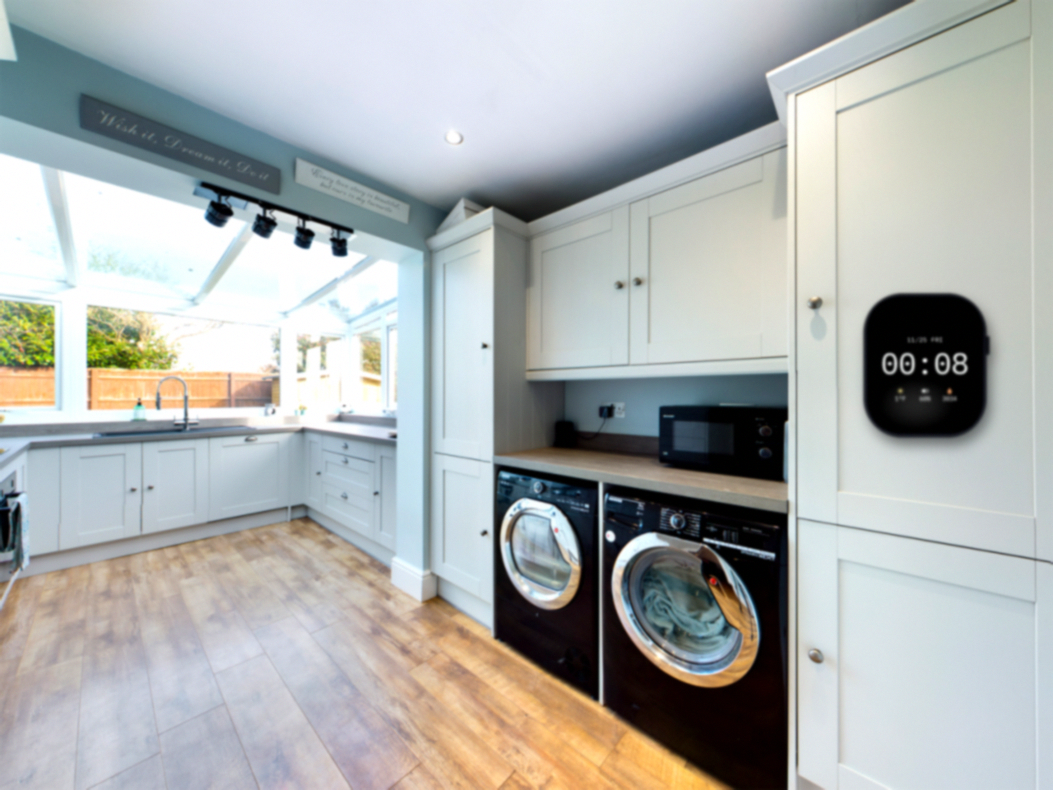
**0:08**
